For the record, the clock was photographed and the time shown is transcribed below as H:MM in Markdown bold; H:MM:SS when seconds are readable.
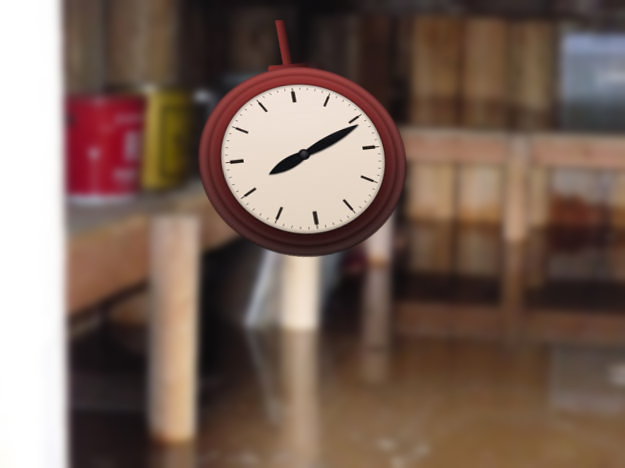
**8:11**
